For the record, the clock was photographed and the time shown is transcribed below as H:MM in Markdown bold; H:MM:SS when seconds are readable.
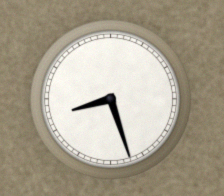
**8:27**
